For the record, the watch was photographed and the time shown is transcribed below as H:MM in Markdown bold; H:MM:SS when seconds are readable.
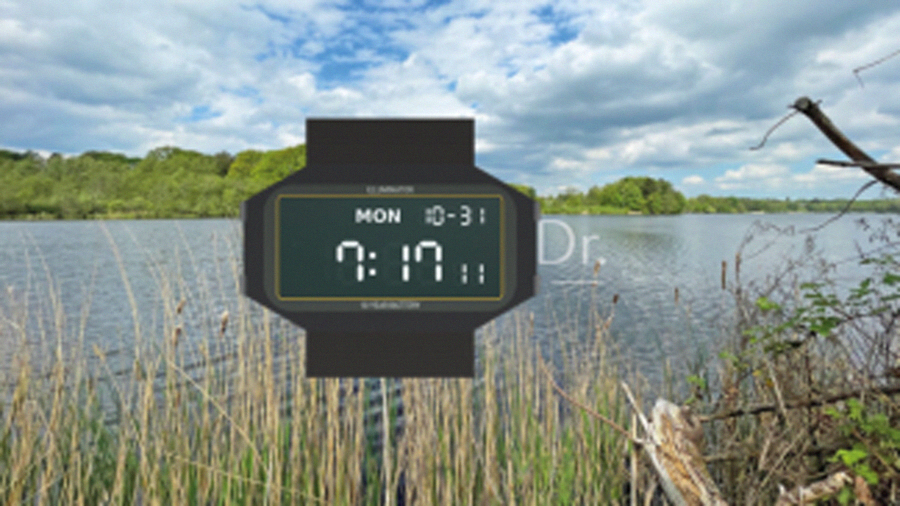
**7:17:11**
